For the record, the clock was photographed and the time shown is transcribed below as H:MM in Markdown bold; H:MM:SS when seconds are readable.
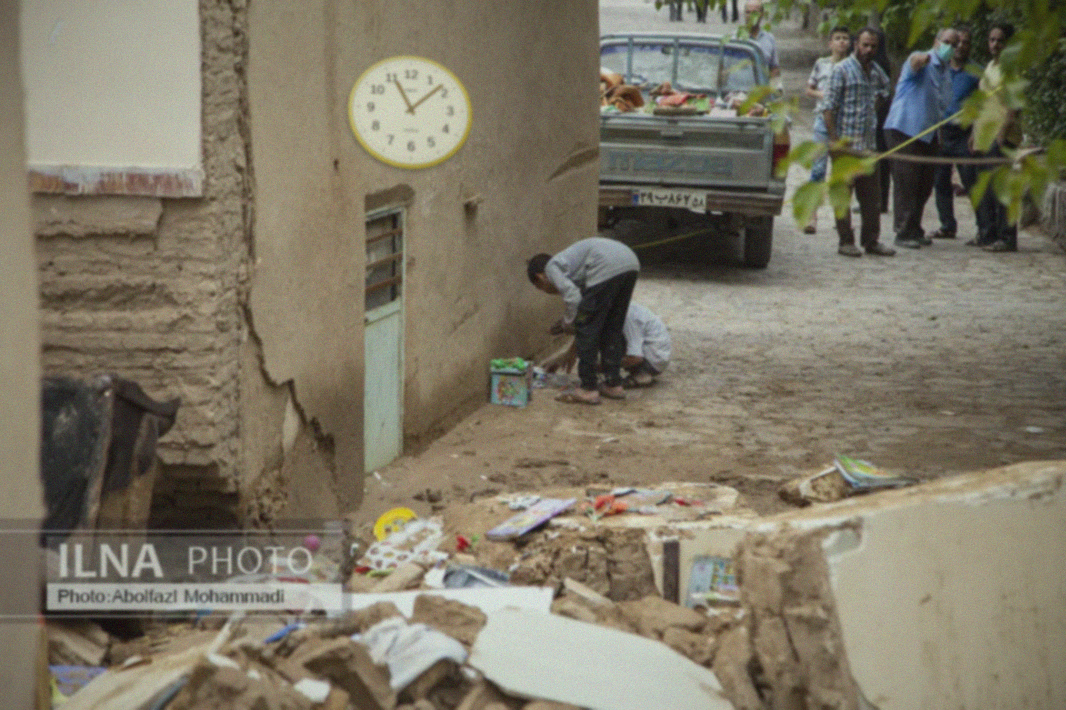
**11:08**
